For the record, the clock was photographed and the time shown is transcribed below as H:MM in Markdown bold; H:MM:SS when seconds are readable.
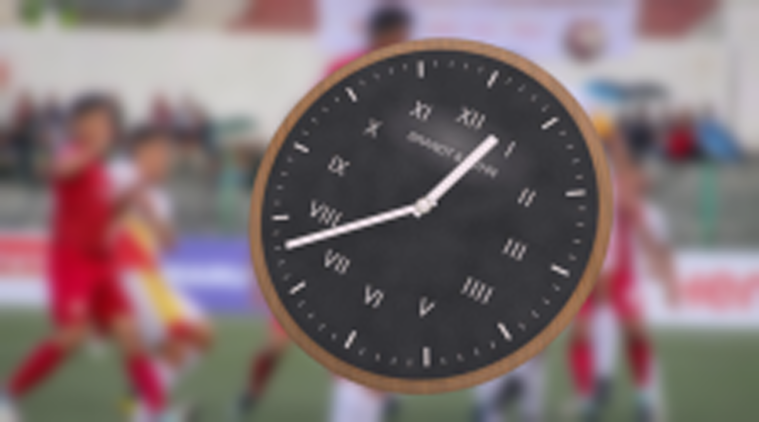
**12:38**
